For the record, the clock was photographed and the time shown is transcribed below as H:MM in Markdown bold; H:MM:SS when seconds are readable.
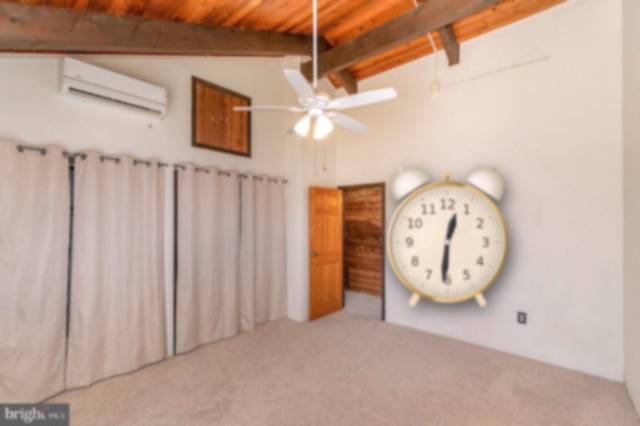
**12:31**
